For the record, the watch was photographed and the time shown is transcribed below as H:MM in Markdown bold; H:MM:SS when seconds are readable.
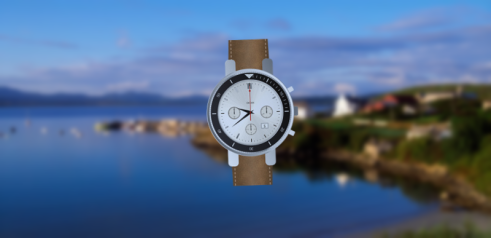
**9:39**
